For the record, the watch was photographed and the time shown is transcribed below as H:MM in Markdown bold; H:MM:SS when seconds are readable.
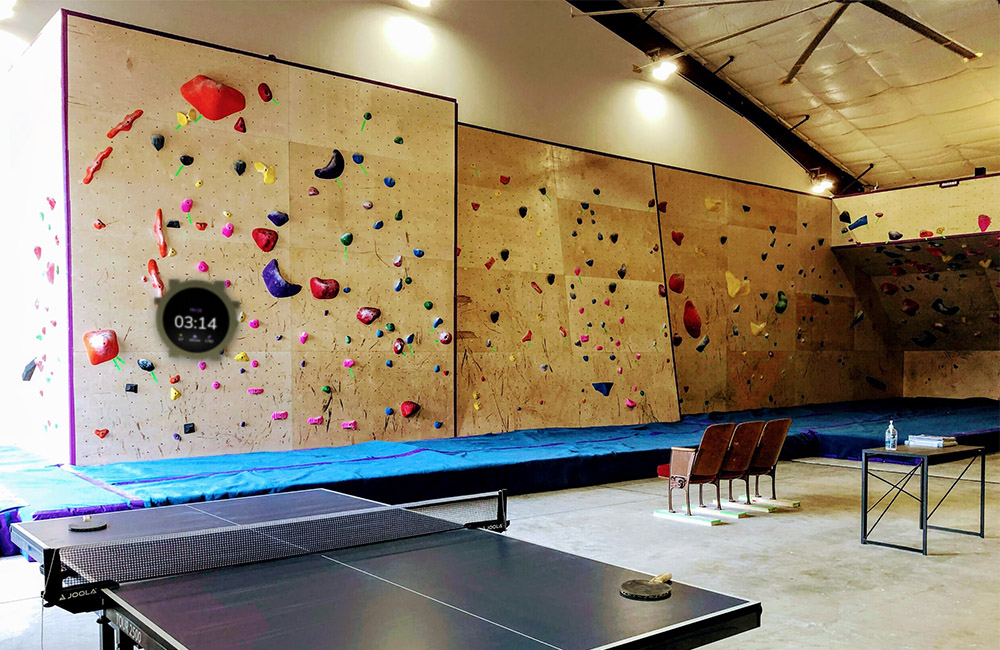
**3:14**
